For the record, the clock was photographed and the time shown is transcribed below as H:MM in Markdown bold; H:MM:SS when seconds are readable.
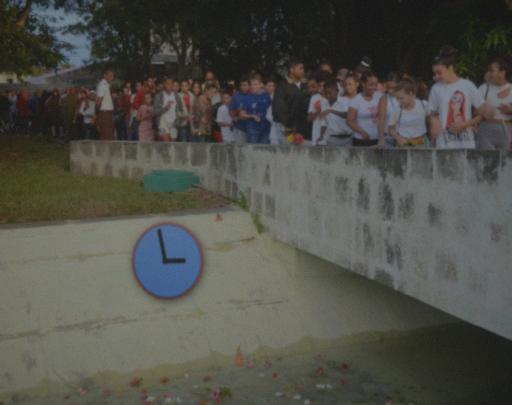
**2:58**
